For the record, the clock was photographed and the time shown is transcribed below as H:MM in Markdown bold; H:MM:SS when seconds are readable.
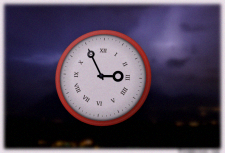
**2:55**
